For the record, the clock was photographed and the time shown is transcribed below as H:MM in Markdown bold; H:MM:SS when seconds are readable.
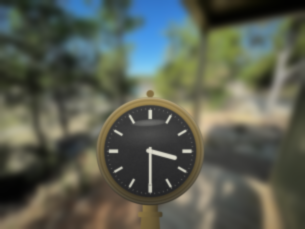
**3:30**
